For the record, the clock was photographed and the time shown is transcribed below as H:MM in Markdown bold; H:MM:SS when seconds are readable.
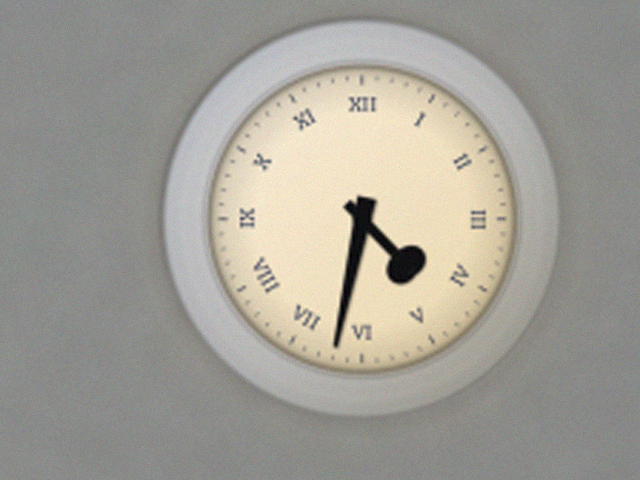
**4:32**
